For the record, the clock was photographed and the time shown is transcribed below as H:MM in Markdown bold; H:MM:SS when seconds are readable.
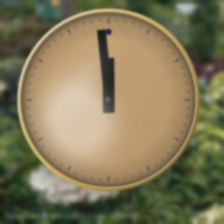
**11:59**
